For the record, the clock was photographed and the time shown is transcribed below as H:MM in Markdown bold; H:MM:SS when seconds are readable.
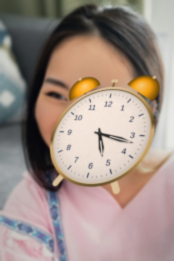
**5:17**
